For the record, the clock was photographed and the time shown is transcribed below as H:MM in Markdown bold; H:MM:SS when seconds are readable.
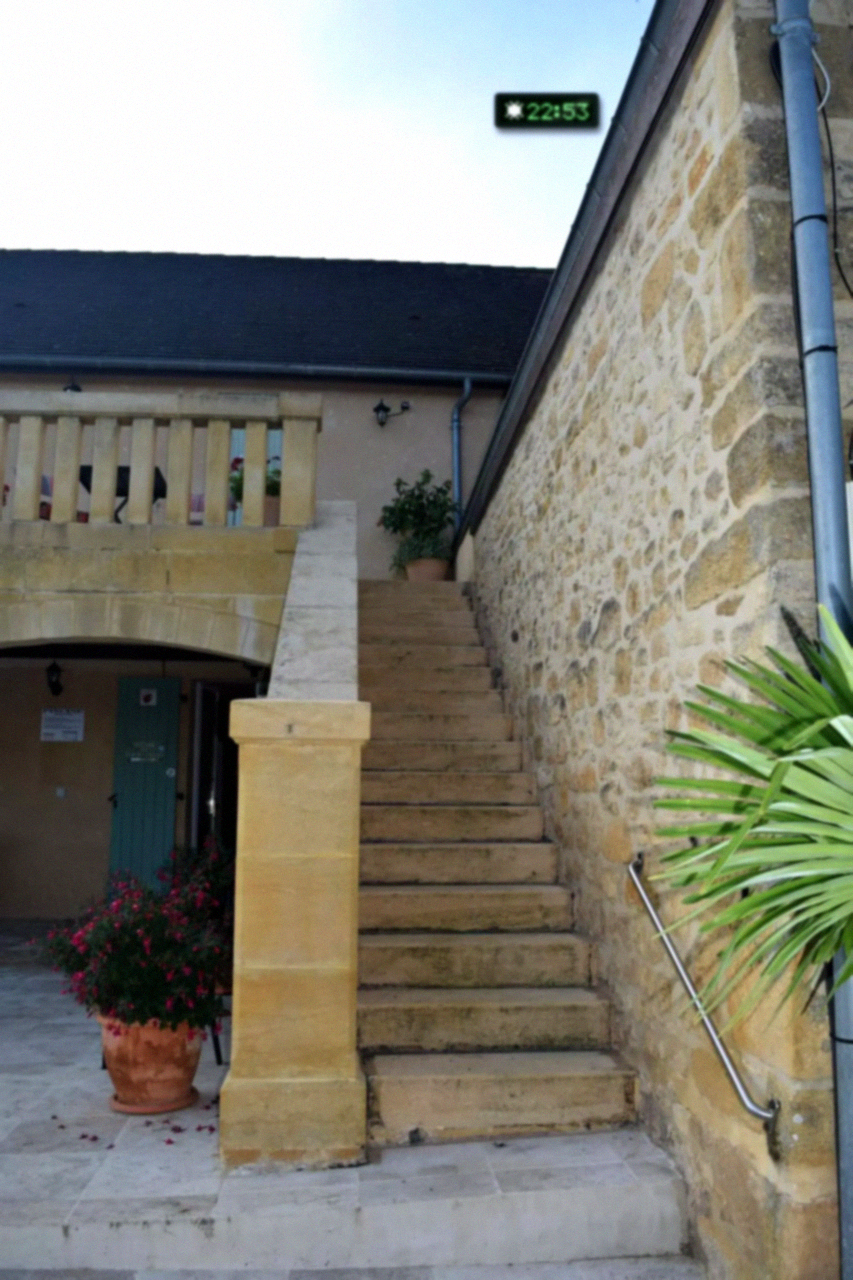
**22:53**
